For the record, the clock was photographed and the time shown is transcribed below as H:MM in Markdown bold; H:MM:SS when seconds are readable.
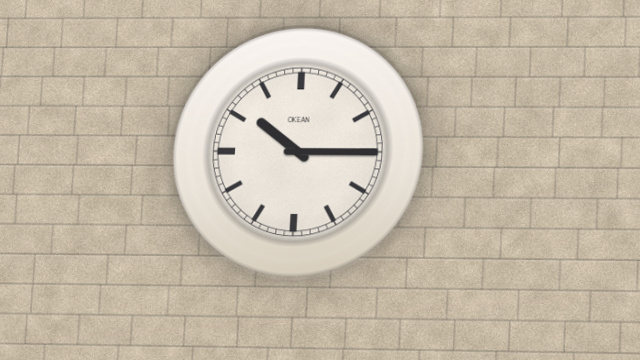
**10:15**
